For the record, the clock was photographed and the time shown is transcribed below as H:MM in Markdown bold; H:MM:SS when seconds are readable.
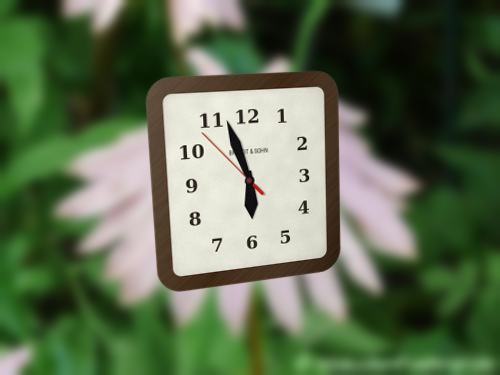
**5:56:53**
